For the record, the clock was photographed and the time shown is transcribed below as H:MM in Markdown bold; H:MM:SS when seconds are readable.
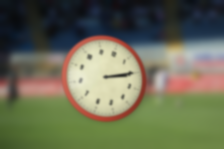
**2:10**
